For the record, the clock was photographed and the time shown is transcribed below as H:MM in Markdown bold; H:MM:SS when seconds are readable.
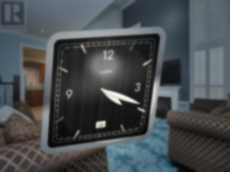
**4:19**
